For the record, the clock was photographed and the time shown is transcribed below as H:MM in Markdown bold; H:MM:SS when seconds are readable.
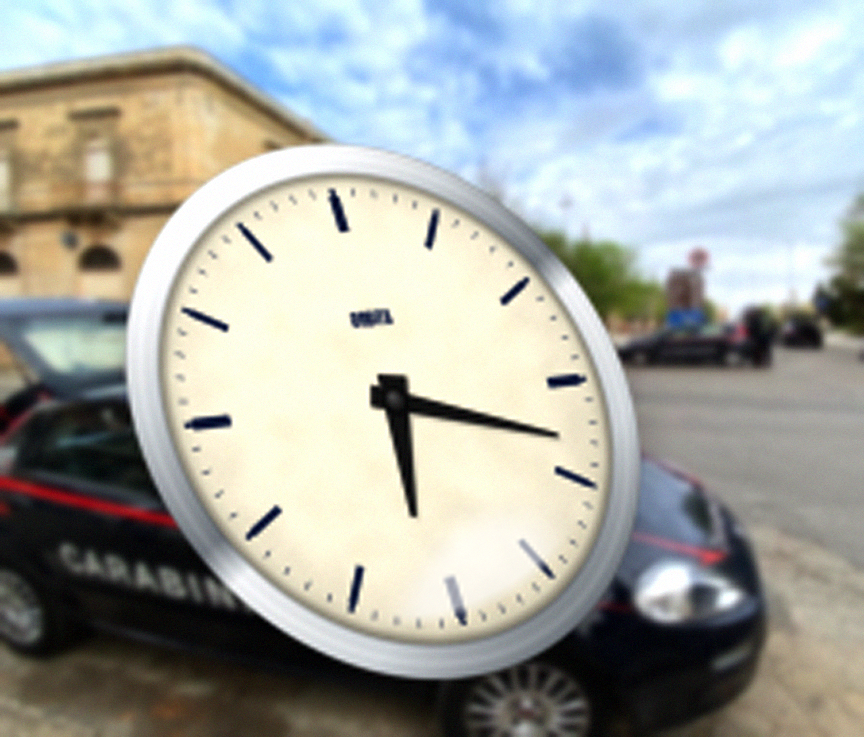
**6:18**
